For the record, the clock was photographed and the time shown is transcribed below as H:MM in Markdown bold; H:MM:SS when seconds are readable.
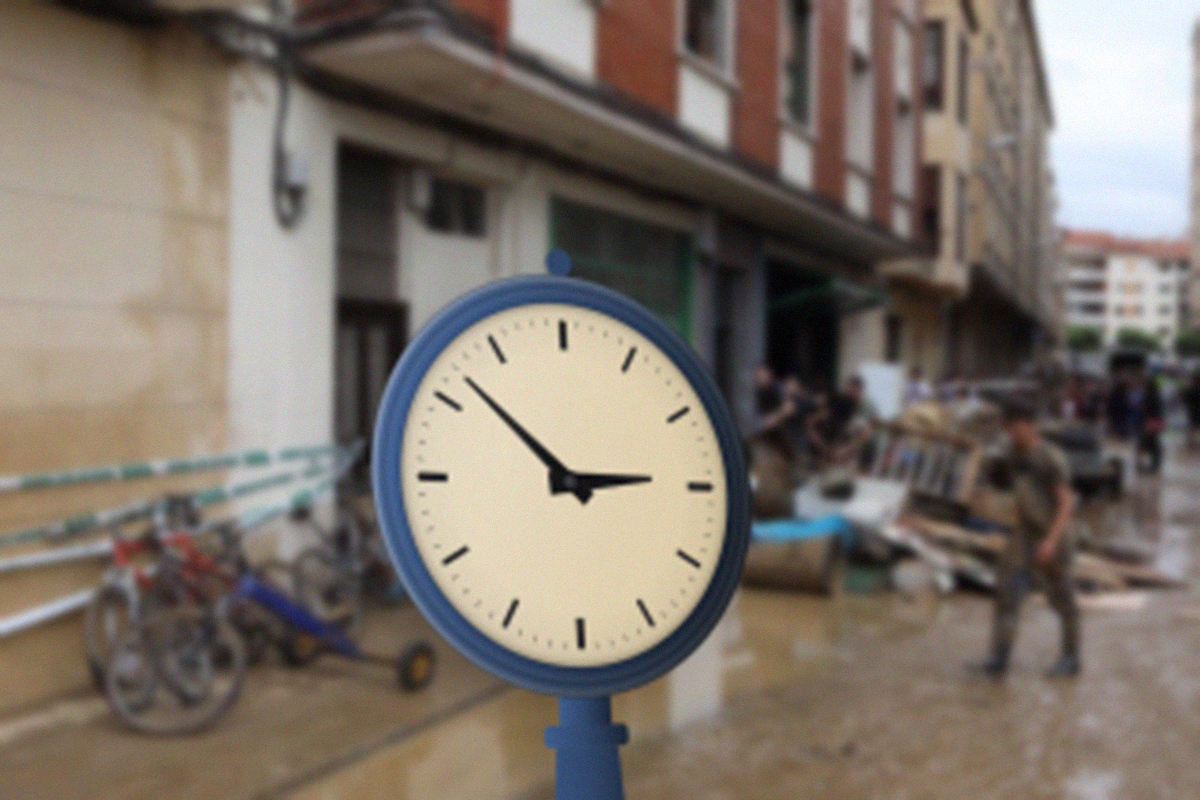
**2:52**
